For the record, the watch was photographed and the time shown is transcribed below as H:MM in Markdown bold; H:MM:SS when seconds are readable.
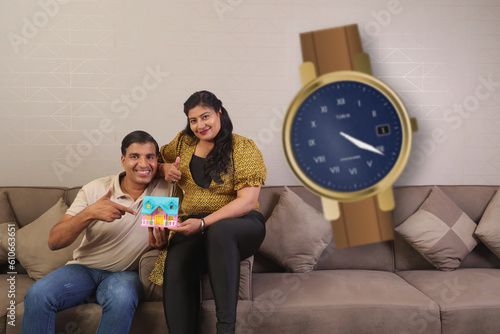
**4:21**
